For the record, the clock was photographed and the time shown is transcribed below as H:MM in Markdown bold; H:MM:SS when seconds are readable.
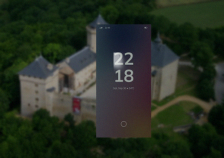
**22:18**
